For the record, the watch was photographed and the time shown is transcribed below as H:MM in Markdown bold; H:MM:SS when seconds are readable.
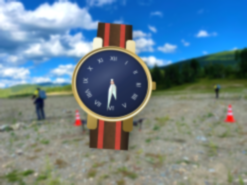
**5:31**
